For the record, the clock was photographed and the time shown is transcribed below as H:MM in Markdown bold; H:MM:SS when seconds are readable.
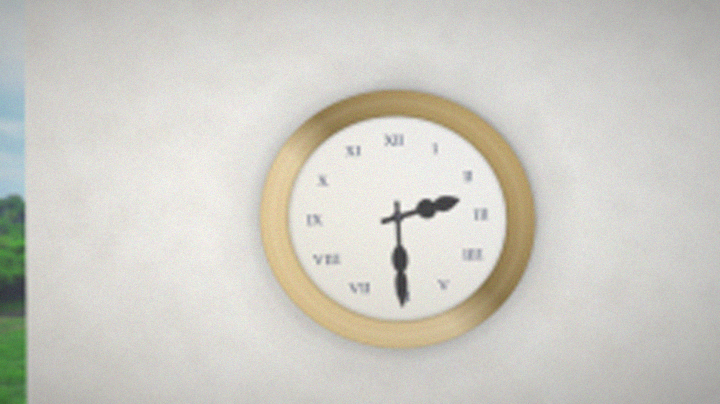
**2:30**
